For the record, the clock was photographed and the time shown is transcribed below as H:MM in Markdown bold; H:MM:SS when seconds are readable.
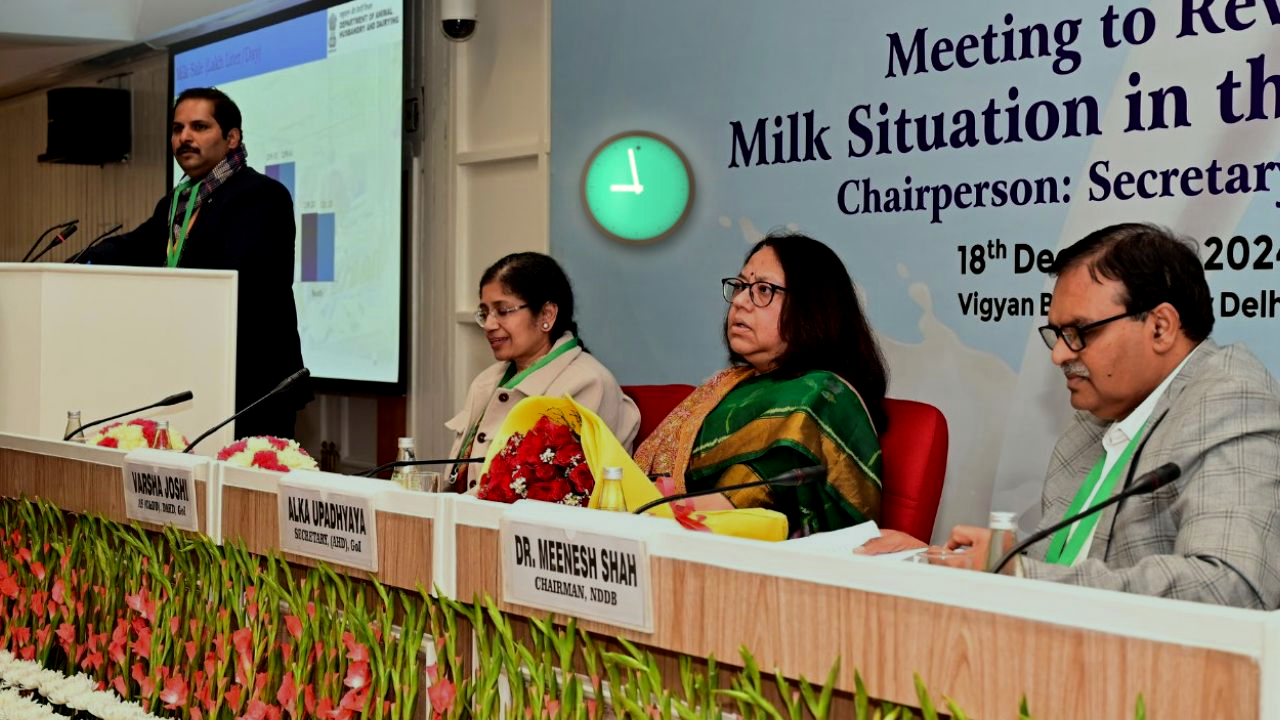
**8:58**
